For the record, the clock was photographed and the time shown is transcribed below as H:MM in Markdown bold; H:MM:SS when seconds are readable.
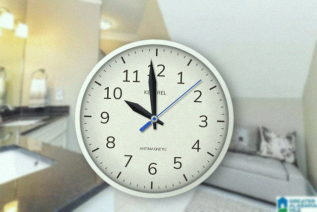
**9:59:08**
